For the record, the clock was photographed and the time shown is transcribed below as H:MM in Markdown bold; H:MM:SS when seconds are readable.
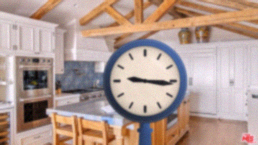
**9:16**
